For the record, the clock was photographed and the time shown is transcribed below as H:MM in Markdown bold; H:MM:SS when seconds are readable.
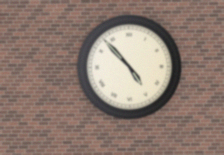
**4:53**
